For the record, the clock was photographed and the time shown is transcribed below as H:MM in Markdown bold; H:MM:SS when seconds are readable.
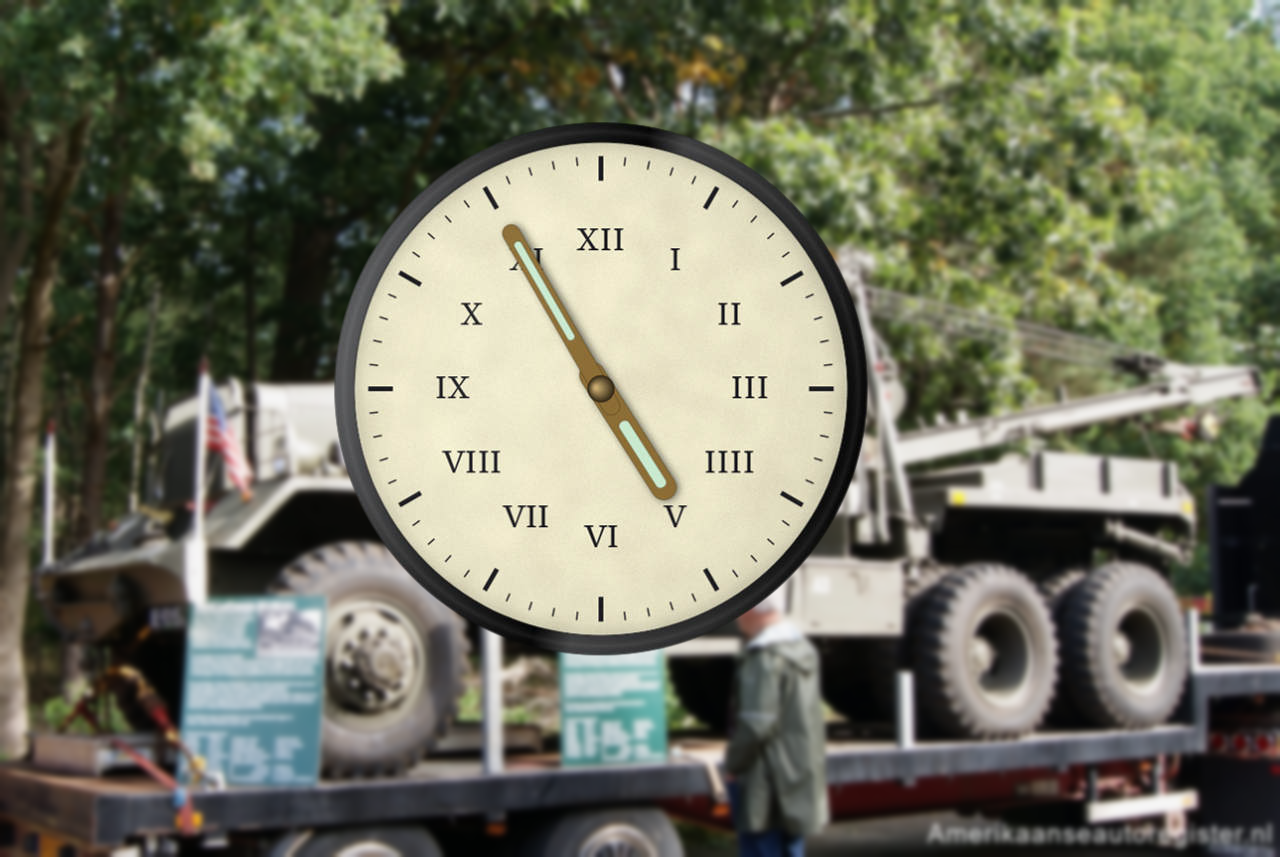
**4:55**
